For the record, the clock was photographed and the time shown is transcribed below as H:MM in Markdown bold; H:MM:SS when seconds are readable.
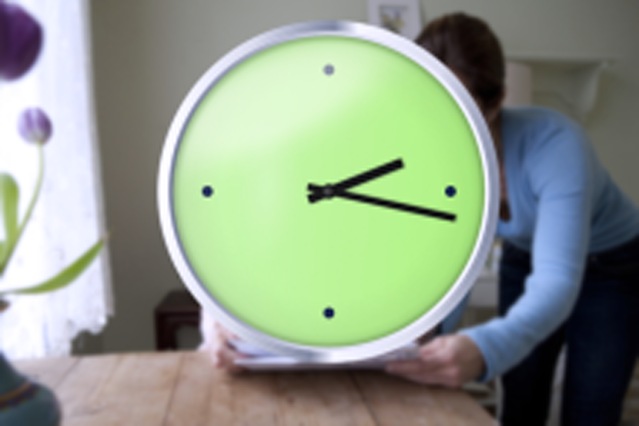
**2:17**
